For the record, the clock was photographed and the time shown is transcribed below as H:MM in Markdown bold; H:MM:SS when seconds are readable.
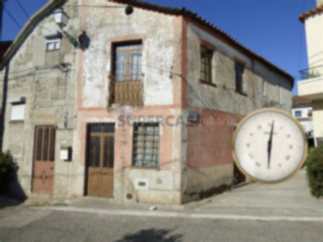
**6:01**
